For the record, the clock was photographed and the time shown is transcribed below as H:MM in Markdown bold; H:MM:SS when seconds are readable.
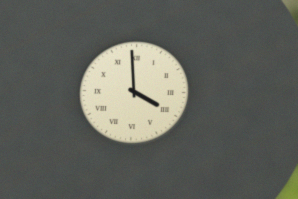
**3:59**
